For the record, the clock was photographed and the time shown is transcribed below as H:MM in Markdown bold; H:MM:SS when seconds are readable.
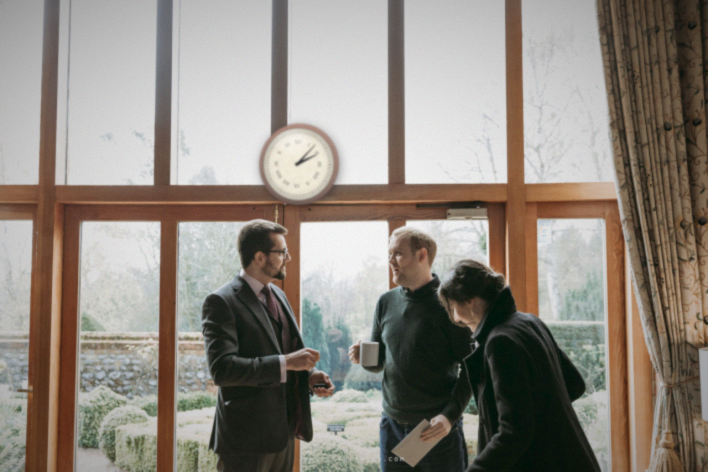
**2:07**
